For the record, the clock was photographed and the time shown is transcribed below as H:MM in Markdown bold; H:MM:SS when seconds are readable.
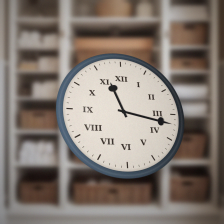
**11:17**
